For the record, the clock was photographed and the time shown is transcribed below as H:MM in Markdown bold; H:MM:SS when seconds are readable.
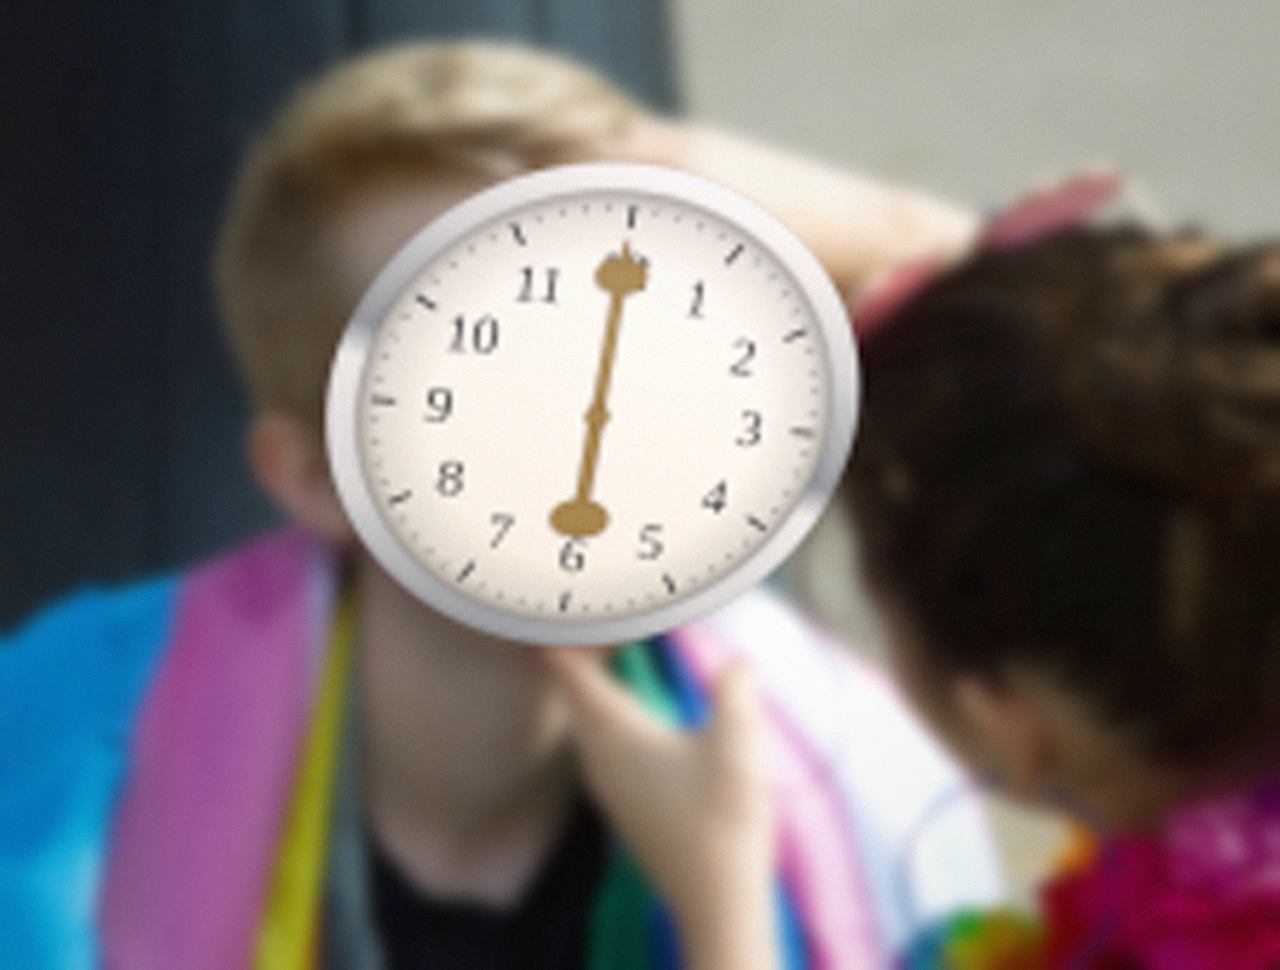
**6:00**
